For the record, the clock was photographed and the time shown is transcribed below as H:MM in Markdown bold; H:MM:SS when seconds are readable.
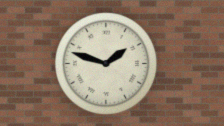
**1:48**
